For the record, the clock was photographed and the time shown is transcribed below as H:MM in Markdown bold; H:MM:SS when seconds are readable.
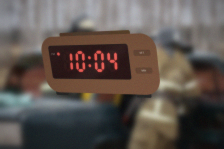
**10:04**
